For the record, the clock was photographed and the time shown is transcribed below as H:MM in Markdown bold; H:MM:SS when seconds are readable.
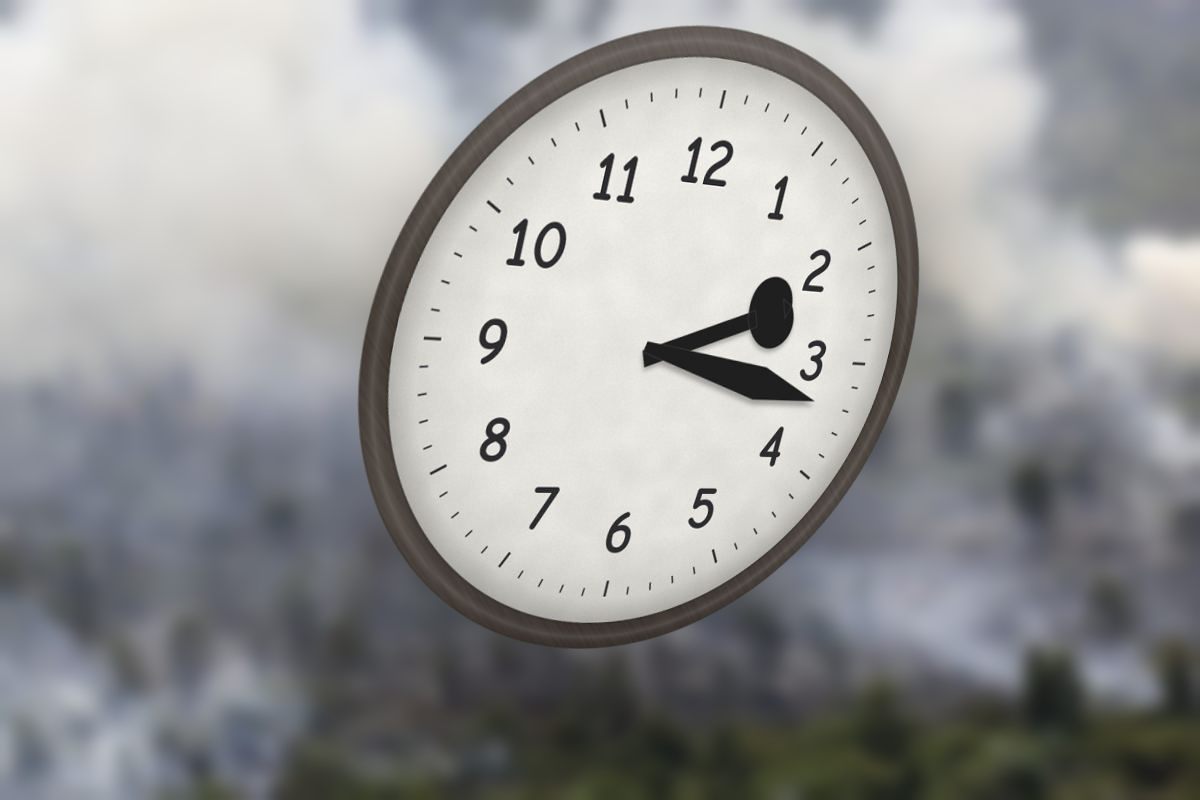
**2:17**
